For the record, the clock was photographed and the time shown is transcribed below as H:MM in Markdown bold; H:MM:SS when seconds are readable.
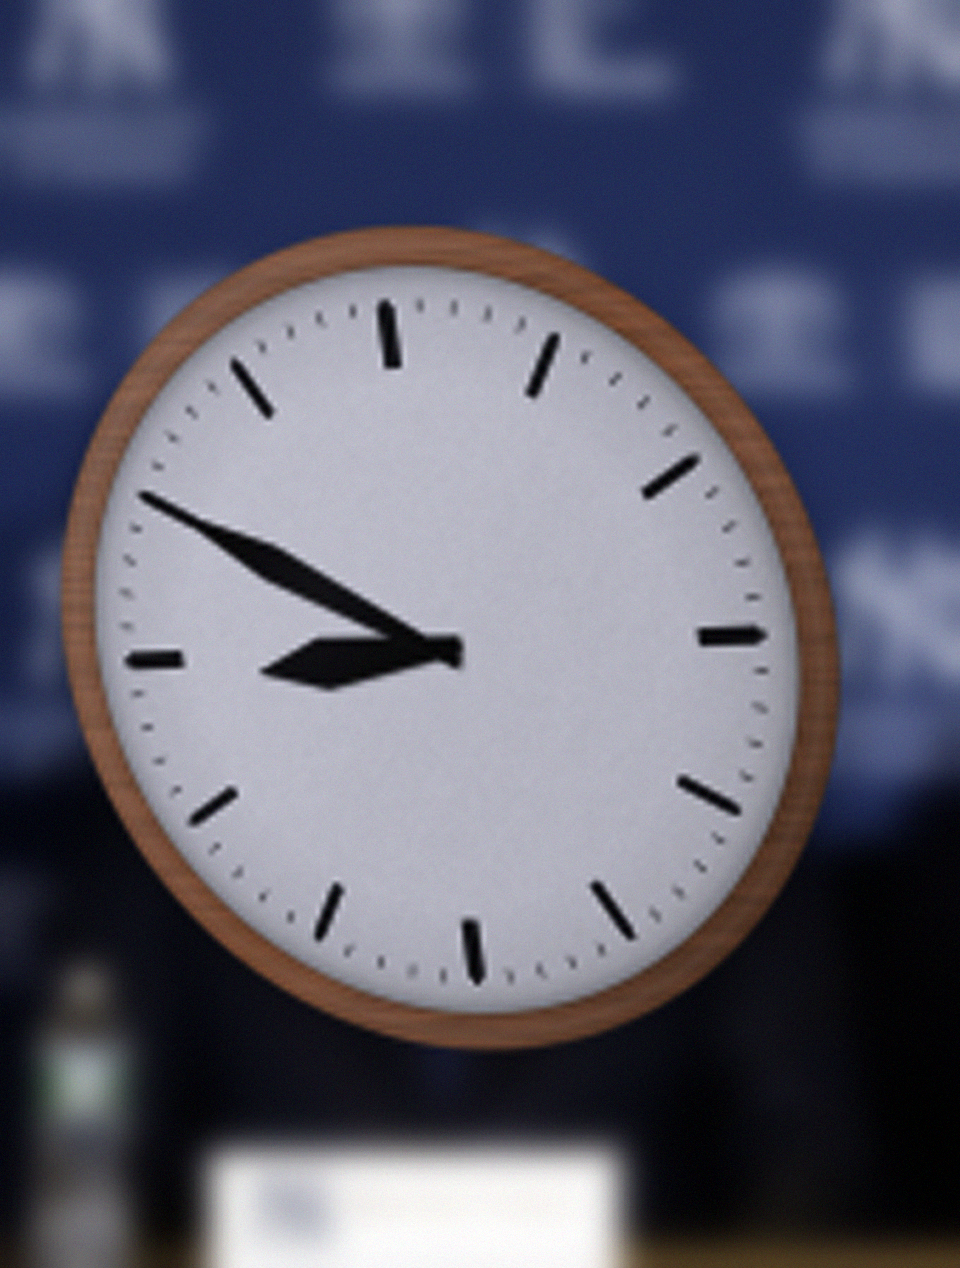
**8:50**
